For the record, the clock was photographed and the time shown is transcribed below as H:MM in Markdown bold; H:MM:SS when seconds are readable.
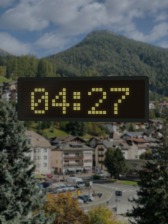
**4:27**
